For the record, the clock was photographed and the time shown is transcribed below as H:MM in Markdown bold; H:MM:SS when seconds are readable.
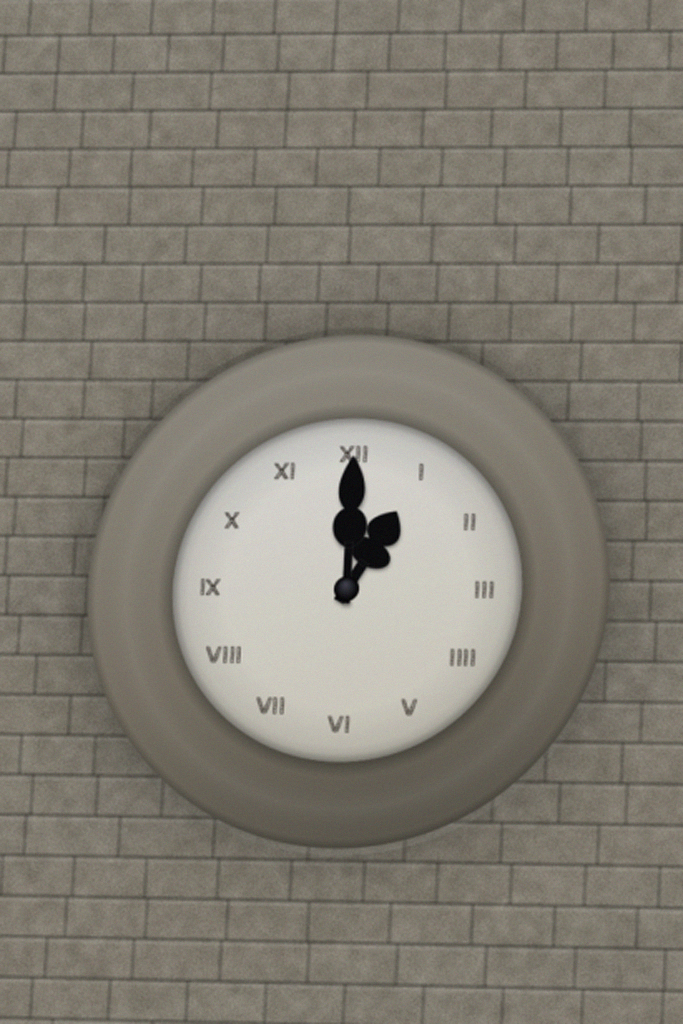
**1:00**
